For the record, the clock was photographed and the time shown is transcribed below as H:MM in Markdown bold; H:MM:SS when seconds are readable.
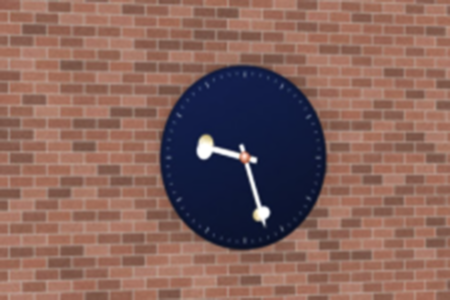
**9:27**
